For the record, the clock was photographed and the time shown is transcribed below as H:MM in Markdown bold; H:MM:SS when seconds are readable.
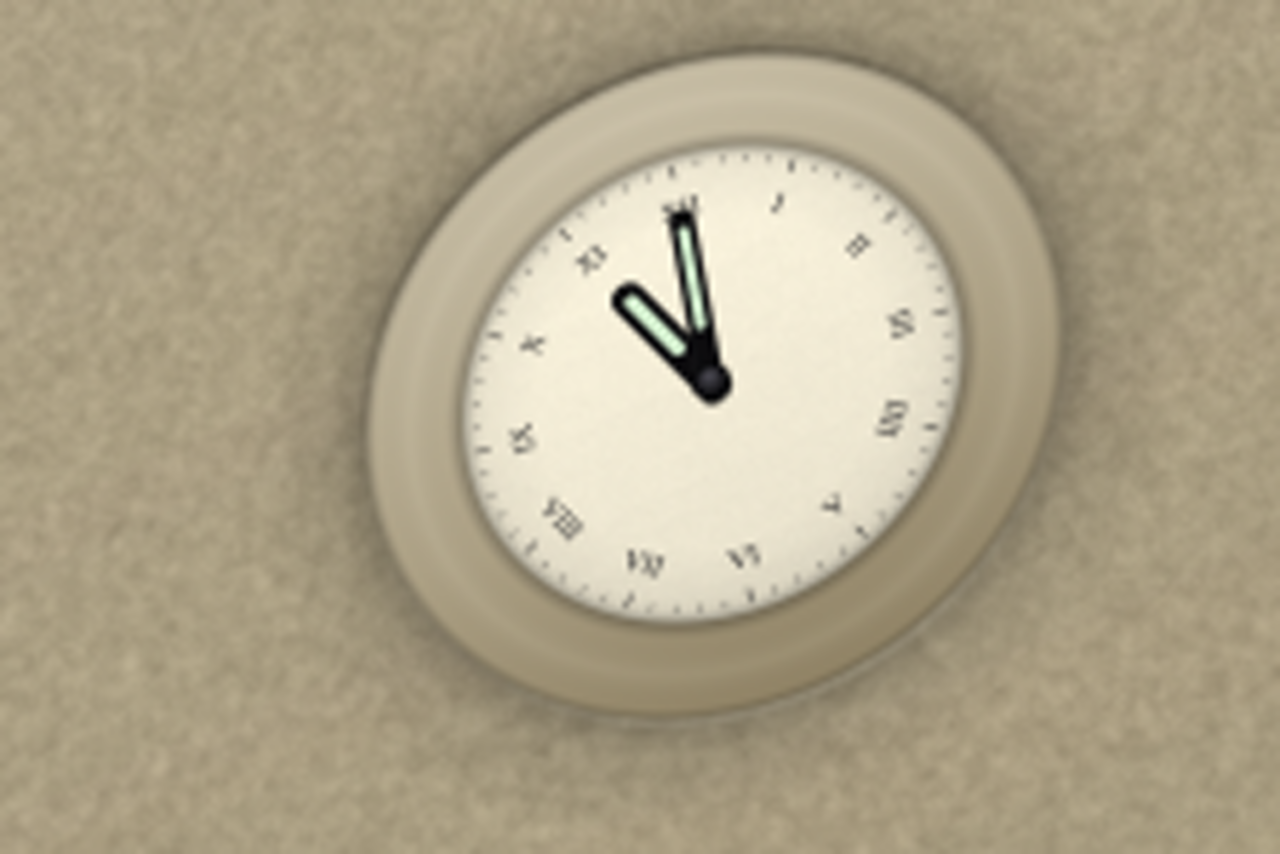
**11:00**
